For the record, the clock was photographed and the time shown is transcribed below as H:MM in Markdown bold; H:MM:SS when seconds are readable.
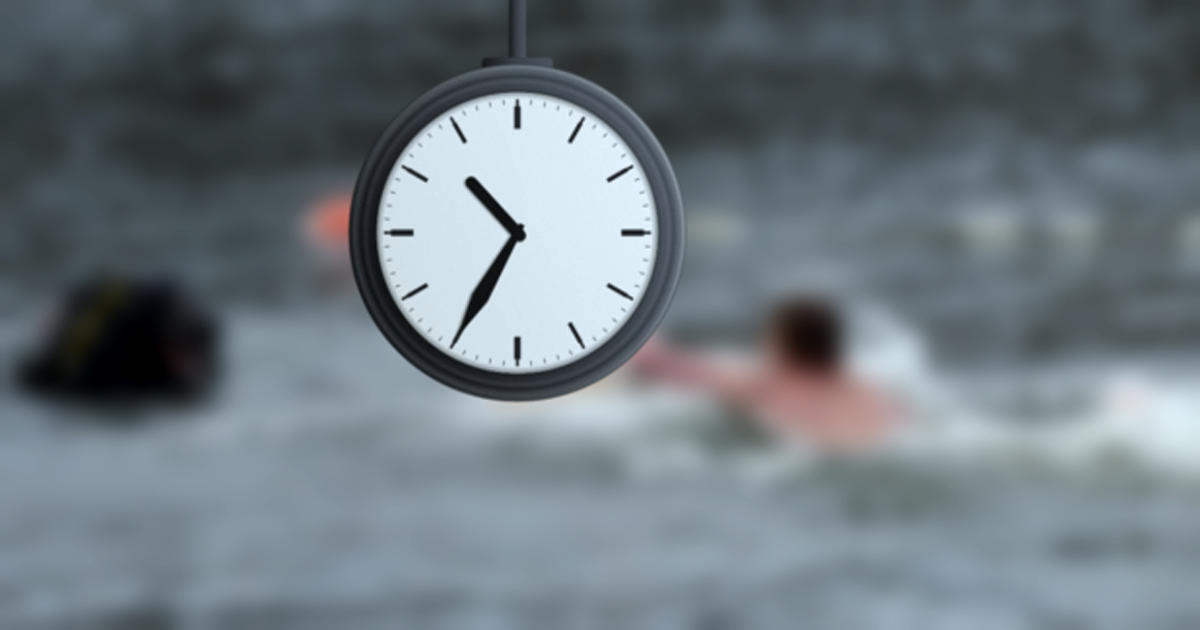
**10:35**
